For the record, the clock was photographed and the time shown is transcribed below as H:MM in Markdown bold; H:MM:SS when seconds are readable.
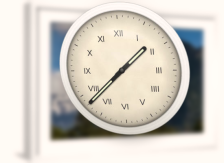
**1:38**
